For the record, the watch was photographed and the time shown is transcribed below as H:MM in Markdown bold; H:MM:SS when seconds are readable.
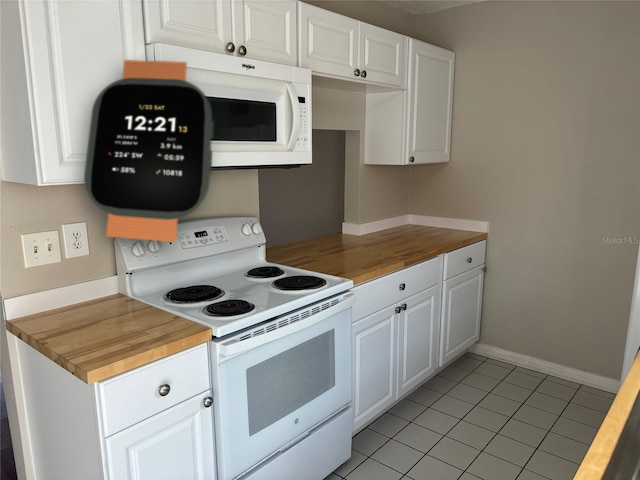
**12:21**
